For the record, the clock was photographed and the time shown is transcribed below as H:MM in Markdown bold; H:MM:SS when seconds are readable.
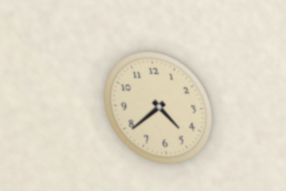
**4:39**
